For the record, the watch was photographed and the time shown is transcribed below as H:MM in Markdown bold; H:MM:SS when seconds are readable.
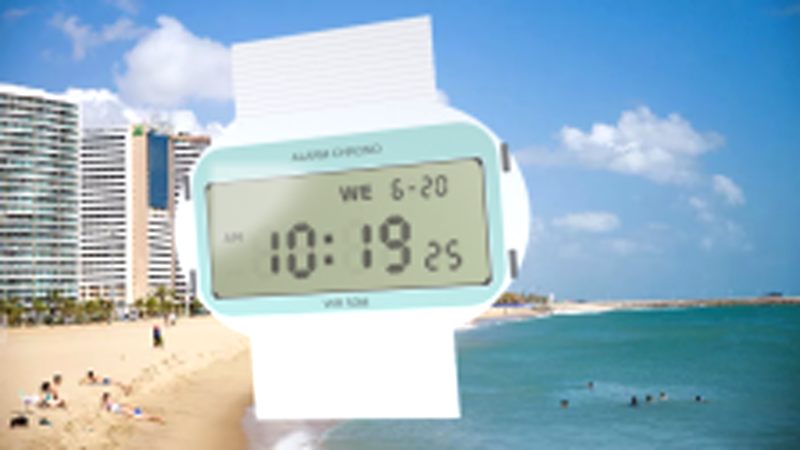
**10:19:25**
